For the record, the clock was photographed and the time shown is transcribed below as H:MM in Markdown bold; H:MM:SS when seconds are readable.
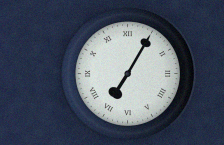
**7:05**
